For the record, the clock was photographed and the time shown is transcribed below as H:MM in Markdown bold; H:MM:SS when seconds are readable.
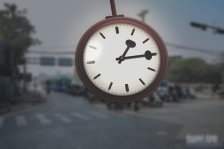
**1:15**
